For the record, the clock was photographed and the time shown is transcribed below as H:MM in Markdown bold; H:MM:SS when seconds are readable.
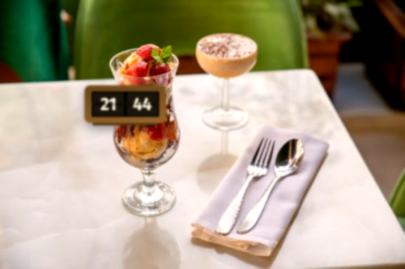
**21:44**
